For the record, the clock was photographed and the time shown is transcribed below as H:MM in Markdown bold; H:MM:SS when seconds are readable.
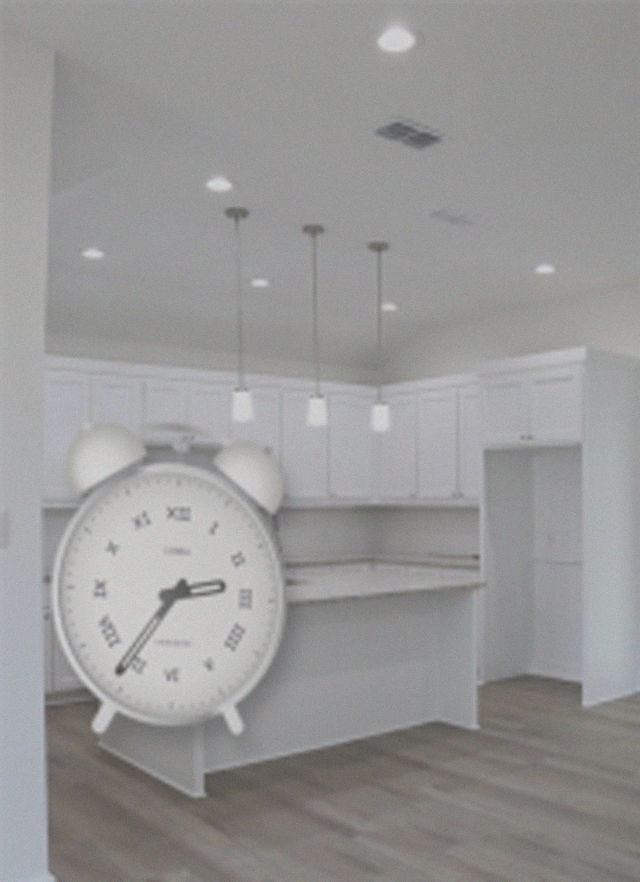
**2:36**
